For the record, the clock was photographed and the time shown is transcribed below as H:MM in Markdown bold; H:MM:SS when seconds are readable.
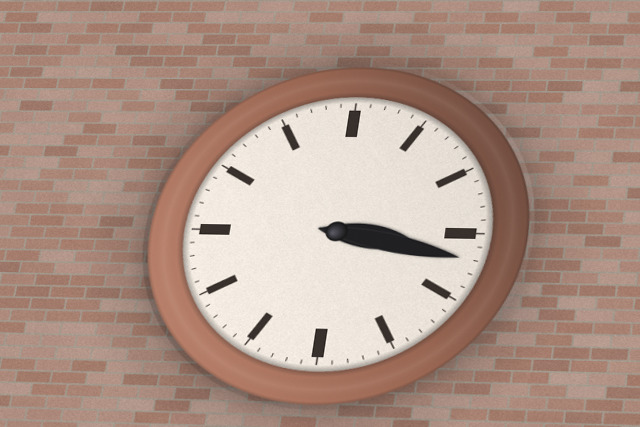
**3:17**
